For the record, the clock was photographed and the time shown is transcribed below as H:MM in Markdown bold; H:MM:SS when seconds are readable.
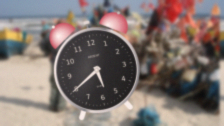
**5:40**
